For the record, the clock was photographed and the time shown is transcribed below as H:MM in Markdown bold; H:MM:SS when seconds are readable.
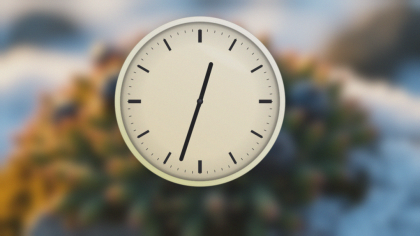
**12:33**
